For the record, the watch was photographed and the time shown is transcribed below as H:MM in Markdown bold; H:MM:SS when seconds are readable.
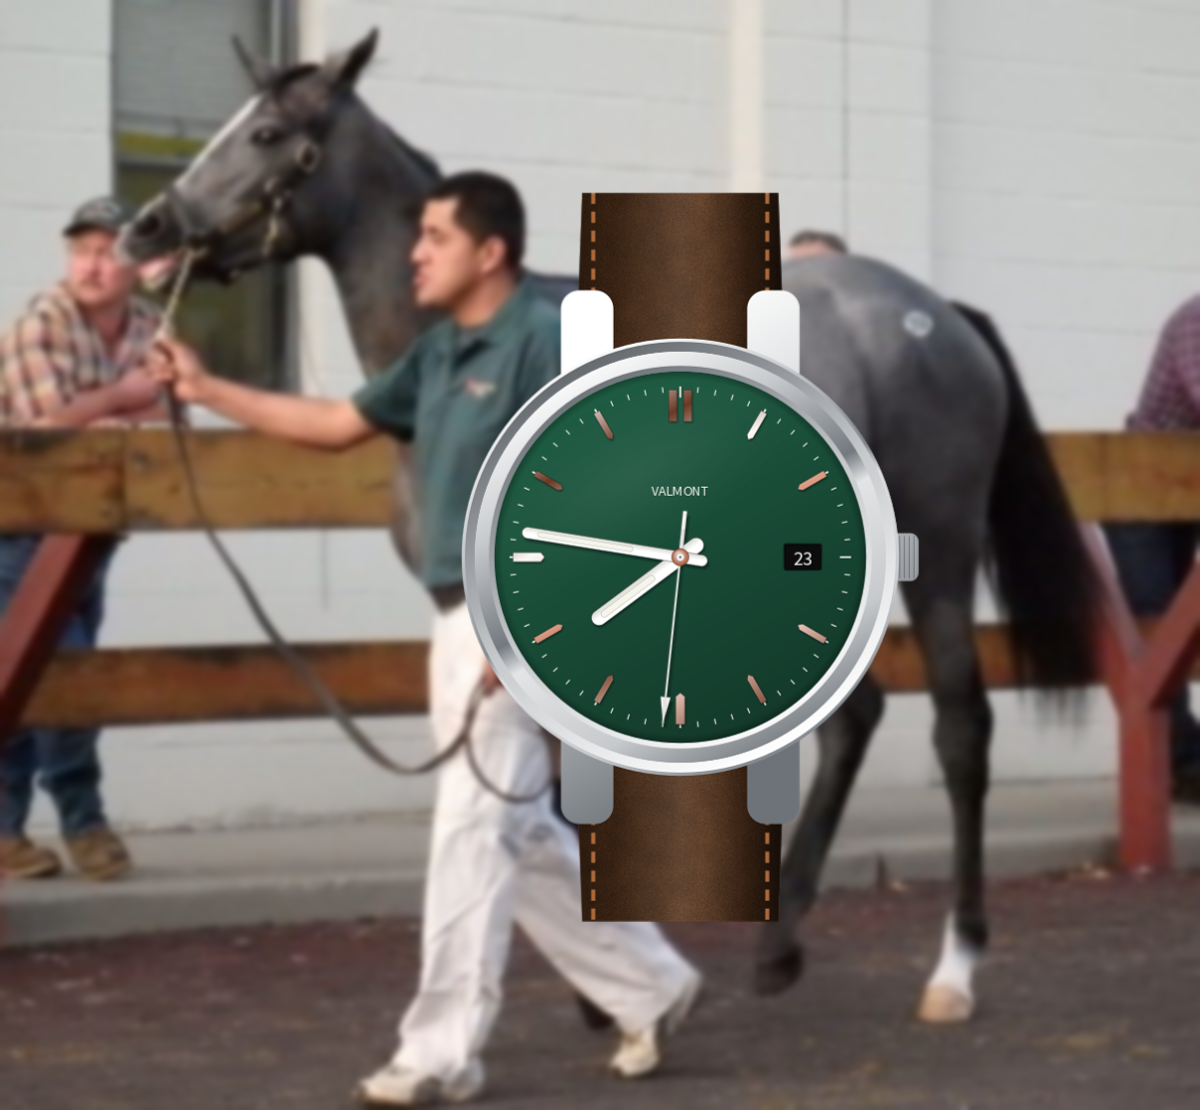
**7:46:31**
